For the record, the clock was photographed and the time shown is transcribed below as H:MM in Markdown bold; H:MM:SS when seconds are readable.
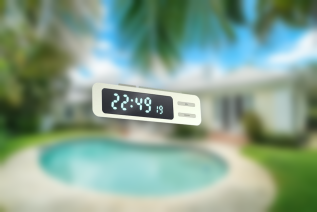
**22:49:19**
